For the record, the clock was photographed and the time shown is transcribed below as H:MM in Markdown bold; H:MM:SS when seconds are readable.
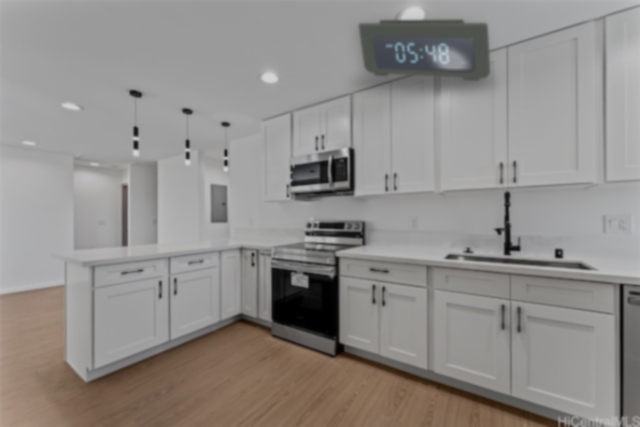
**5:48**
